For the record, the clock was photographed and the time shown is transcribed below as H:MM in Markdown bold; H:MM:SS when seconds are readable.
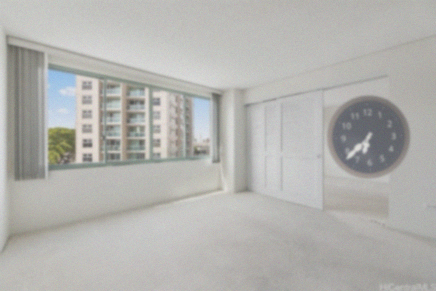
**6:38**
